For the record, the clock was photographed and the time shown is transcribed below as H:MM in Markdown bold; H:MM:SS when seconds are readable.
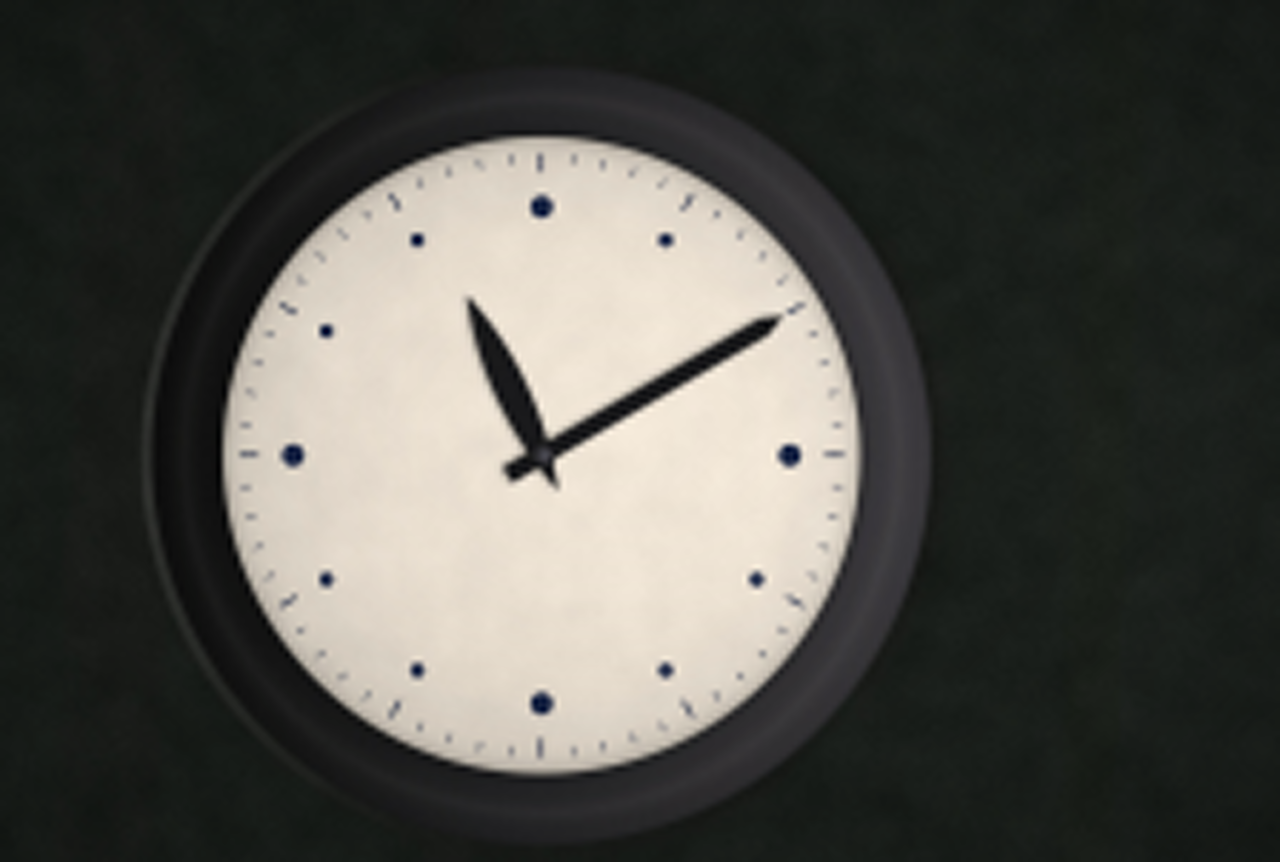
**11:10**
